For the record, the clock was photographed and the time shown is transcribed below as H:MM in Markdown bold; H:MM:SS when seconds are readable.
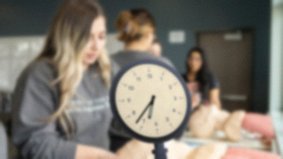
**6:37**
